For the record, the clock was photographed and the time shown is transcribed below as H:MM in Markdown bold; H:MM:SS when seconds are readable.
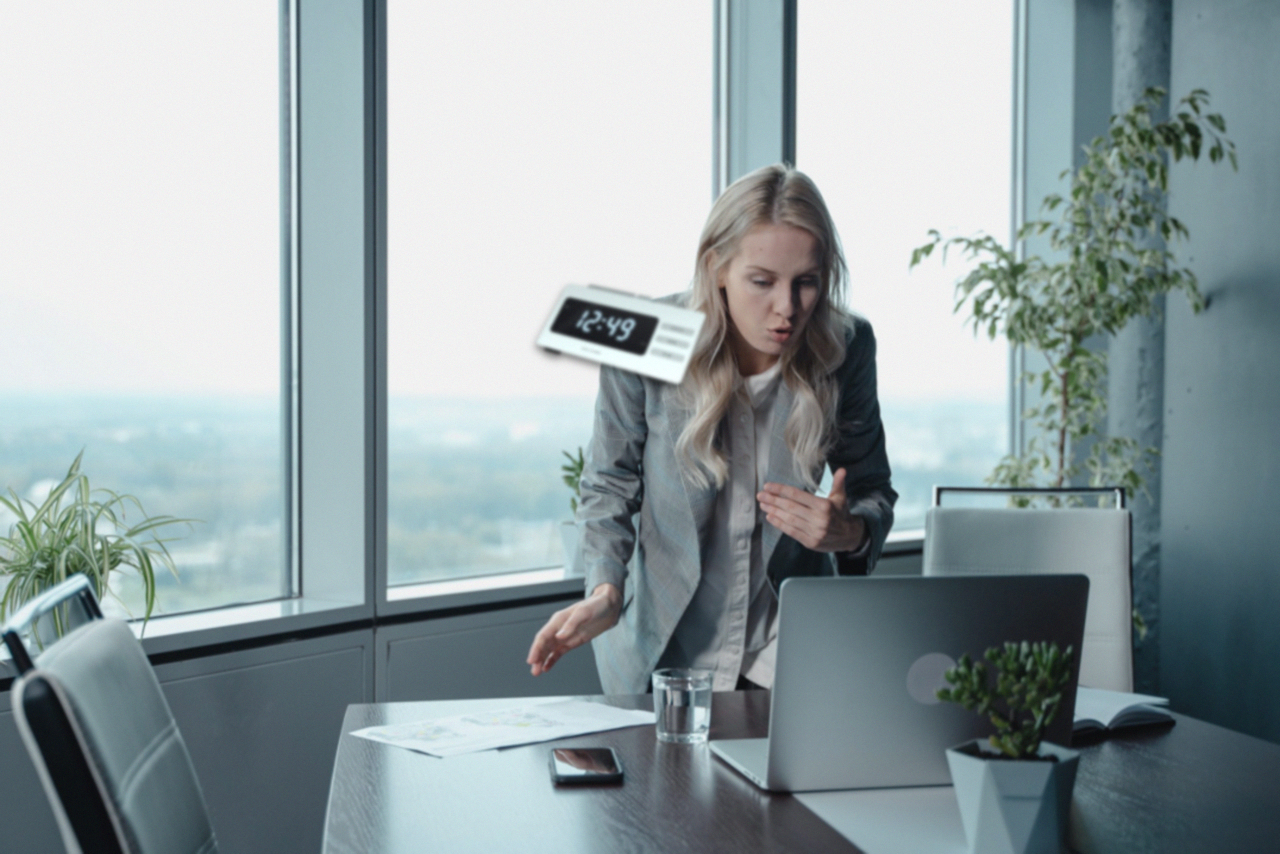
**12:49**
